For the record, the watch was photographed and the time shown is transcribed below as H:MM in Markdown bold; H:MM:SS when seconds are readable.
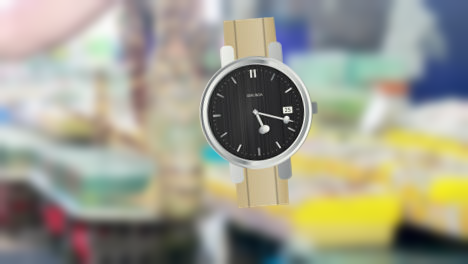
**5:18**
